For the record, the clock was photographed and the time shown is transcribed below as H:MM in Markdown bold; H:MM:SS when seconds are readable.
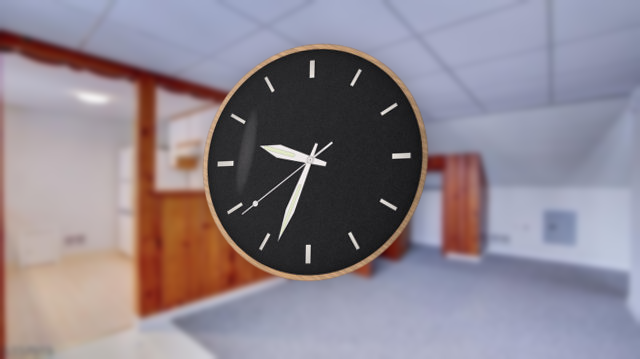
**9:33:39**
